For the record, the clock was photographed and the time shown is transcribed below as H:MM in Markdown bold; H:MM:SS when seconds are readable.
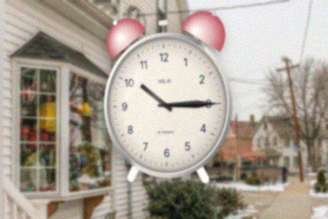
**10:15**
